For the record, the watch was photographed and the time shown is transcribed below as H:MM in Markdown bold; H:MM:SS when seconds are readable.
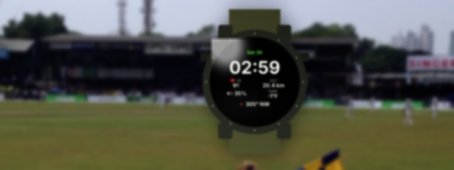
**2:59**
